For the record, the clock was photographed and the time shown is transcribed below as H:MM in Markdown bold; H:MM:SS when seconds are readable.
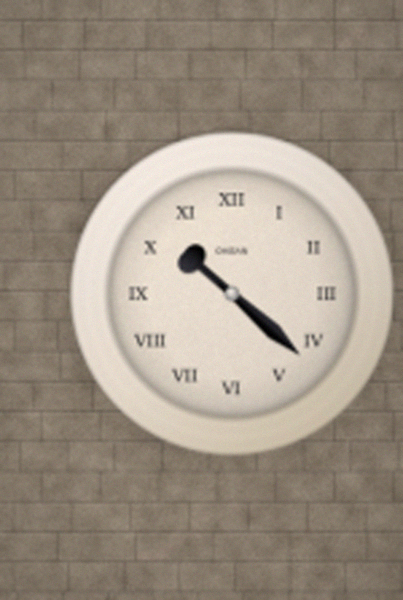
**10:22**
